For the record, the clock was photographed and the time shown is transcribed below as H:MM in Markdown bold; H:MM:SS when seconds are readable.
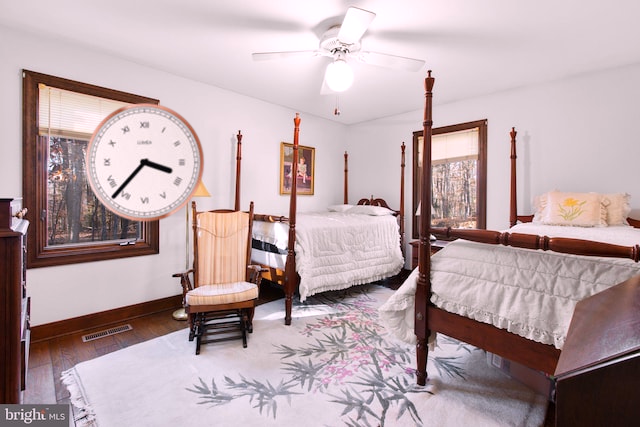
**3:37**
